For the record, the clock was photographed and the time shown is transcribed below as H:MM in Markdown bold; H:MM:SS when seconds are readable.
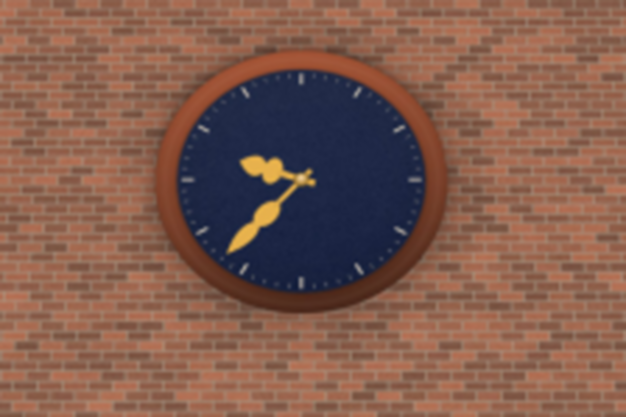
**9:37**
